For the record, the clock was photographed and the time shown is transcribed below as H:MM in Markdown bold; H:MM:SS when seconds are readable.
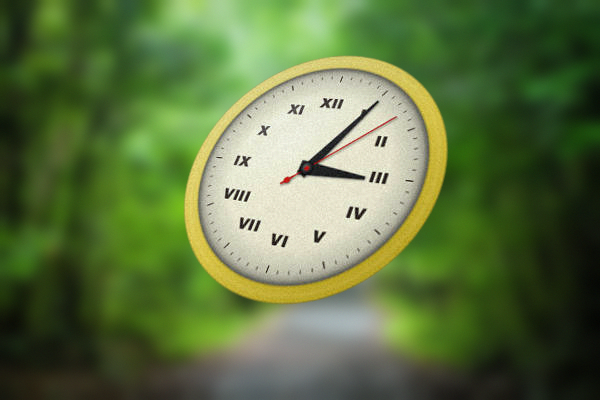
**3:05:08**
